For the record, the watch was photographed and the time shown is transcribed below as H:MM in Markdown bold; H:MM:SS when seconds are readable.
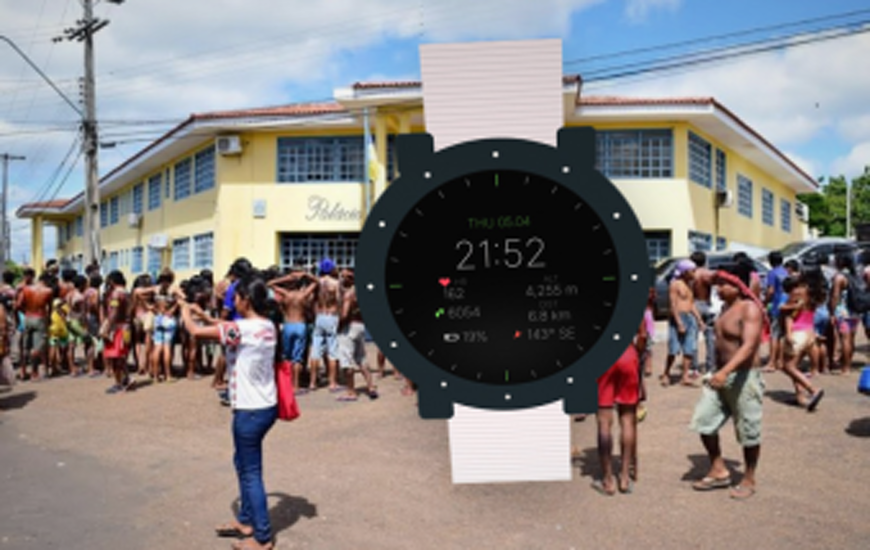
**21:52**
